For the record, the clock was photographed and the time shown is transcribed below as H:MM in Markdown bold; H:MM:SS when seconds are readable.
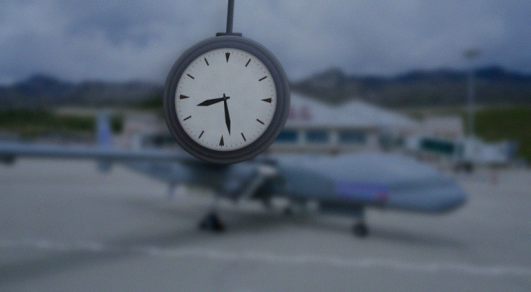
**8:28**
